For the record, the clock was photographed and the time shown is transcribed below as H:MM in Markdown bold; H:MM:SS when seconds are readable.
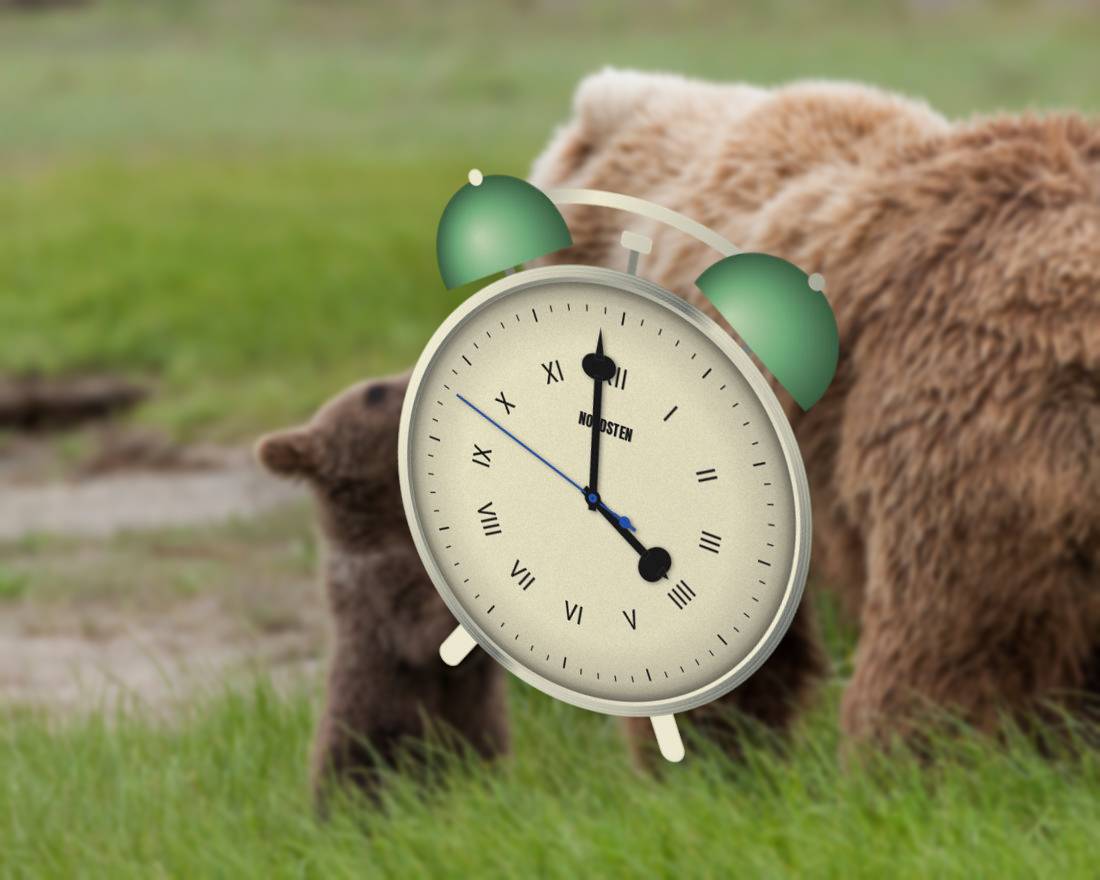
**3:58:48**
